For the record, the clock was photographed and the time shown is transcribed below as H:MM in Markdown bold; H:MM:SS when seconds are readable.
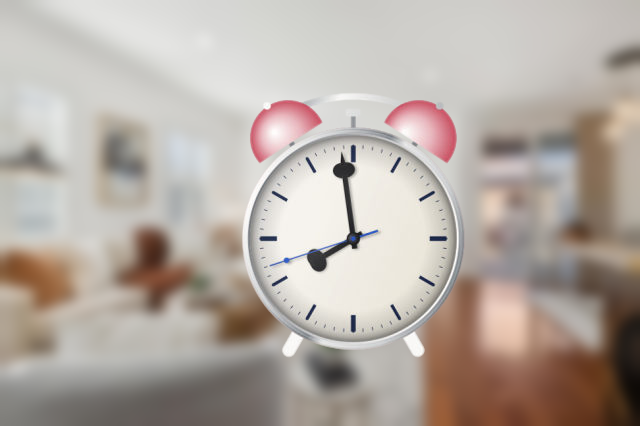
**7:58:42**
